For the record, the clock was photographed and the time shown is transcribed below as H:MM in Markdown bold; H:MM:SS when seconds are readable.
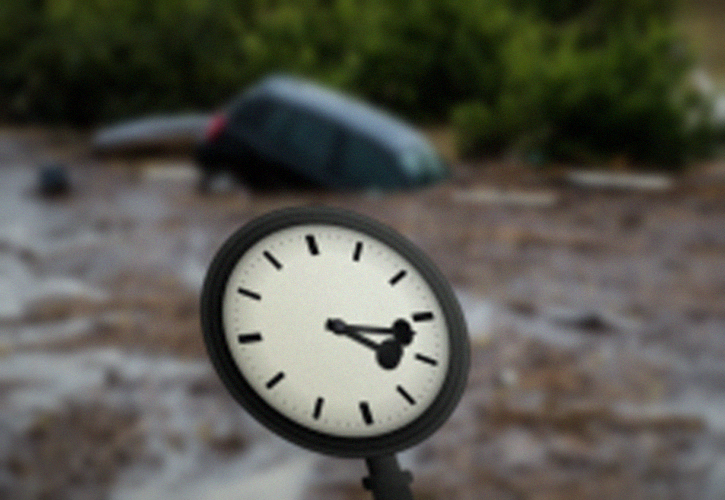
**4:17**
